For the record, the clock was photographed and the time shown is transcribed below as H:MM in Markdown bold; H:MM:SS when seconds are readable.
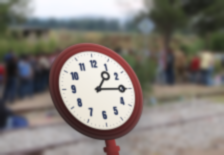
**1:15**
